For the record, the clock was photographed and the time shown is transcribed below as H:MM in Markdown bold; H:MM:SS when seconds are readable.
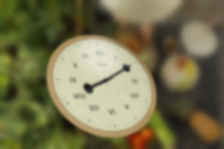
**8:10**
